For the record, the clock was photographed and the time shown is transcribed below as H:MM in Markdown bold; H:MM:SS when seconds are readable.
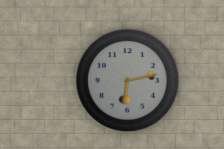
**6:13**
